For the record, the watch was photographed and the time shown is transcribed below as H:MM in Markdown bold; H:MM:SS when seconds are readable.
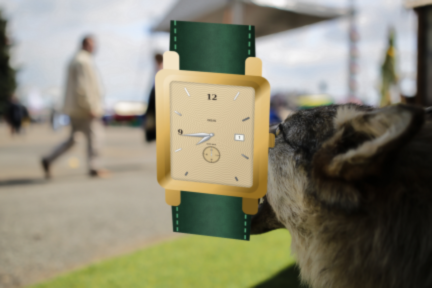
**7:44**
